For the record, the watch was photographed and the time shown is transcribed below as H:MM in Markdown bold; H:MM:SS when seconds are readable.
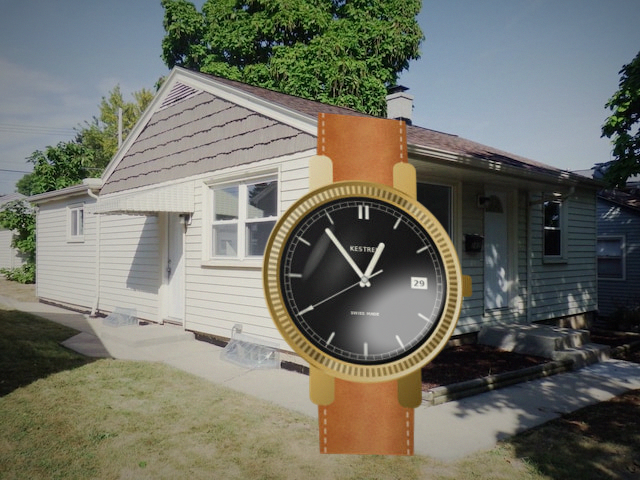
**12:53:40**
